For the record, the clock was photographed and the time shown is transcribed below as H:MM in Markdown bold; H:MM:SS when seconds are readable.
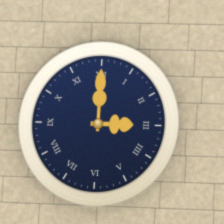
**3:00**
